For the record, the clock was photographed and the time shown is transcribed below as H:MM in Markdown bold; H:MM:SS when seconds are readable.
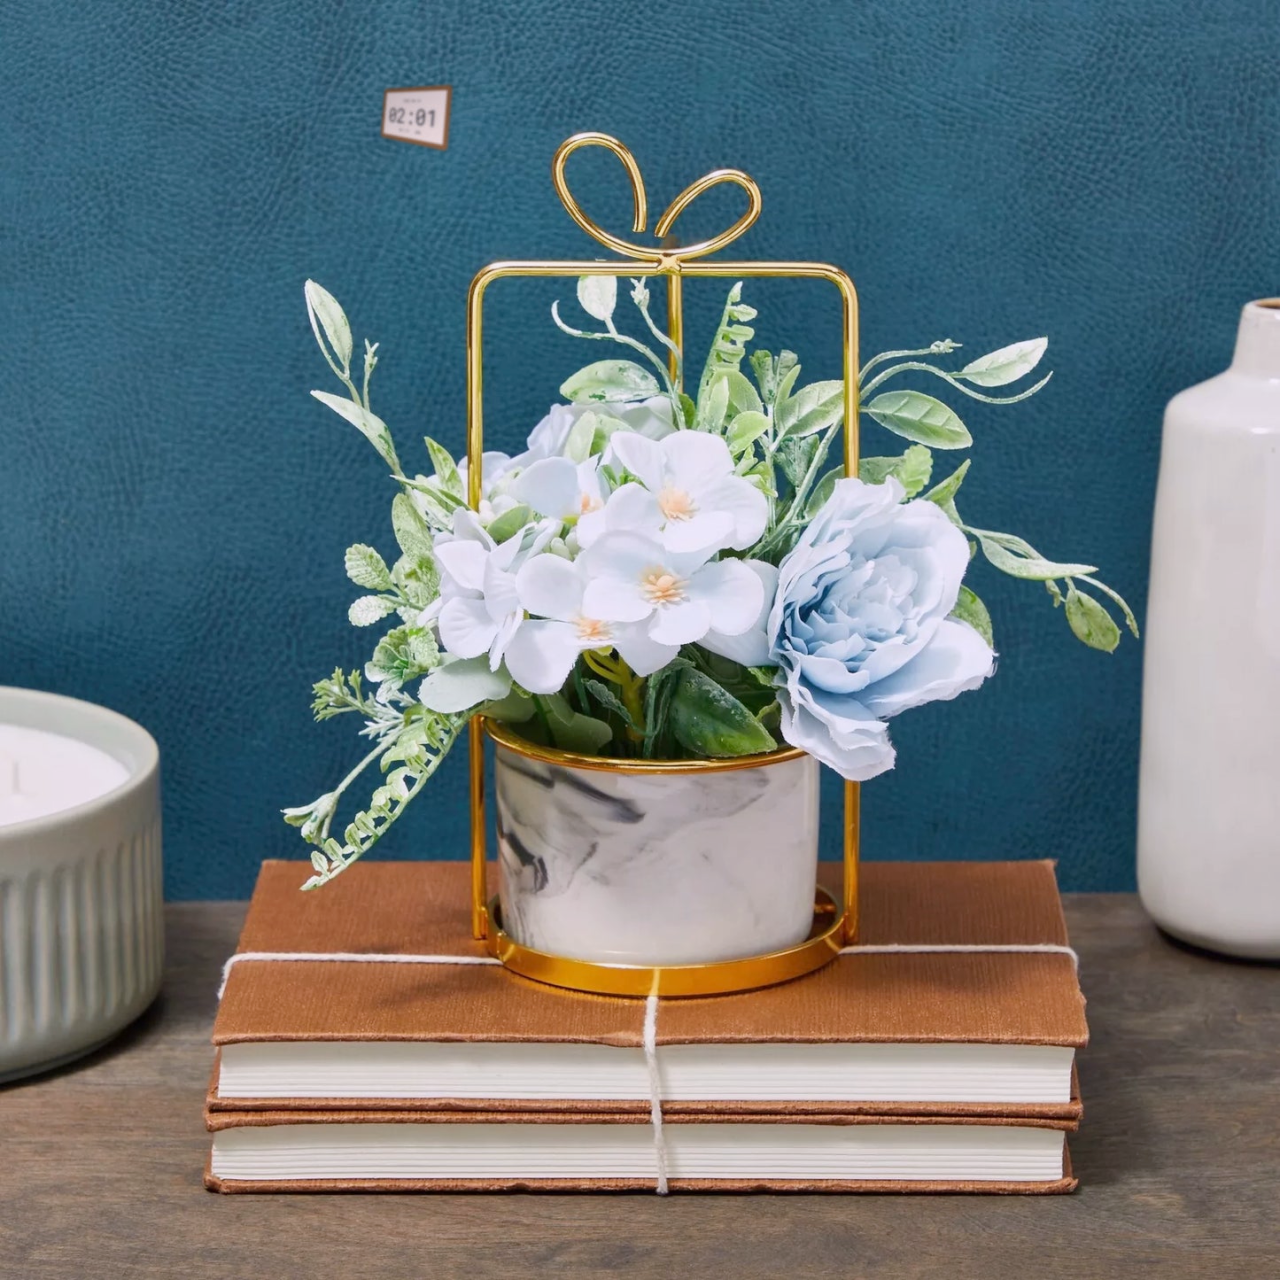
**2:01**
